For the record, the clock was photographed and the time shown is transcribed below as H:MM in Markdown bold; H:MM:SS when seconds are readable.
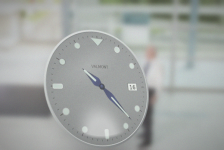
**10:23**
